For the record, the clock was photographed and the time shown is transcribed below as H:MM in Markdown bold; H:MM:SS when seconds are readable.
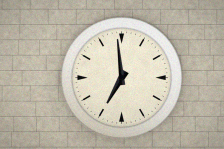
**6:59**
